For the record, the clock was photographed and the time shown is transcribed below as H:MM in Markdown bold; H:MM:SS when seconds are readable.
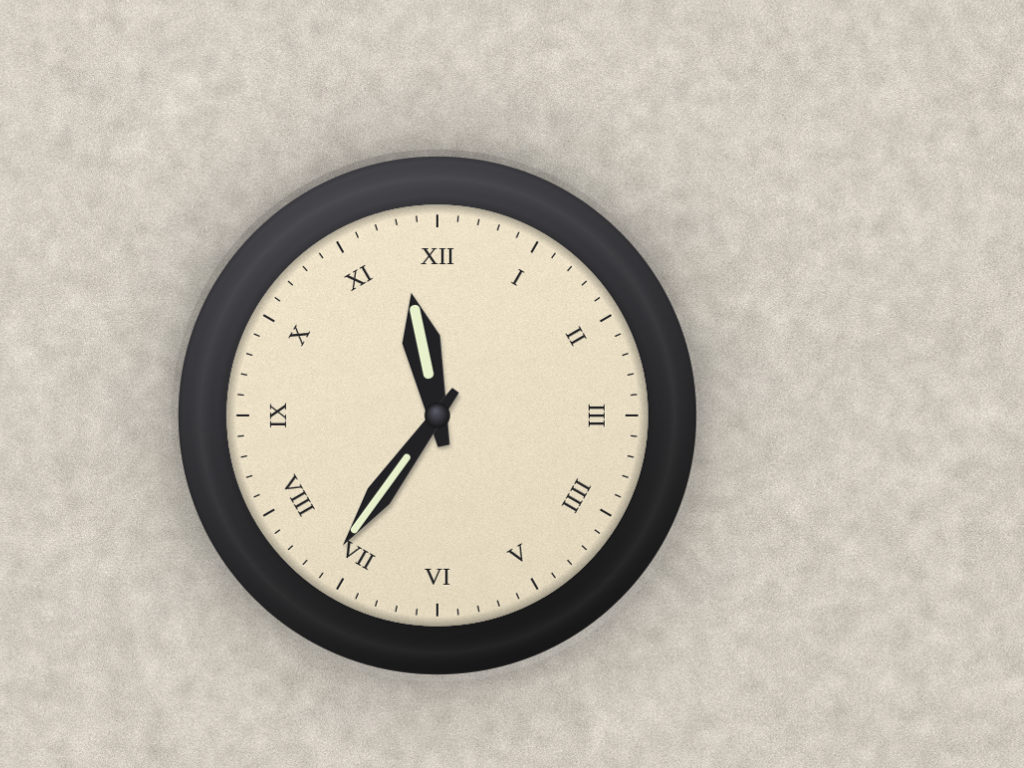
**11:36**
